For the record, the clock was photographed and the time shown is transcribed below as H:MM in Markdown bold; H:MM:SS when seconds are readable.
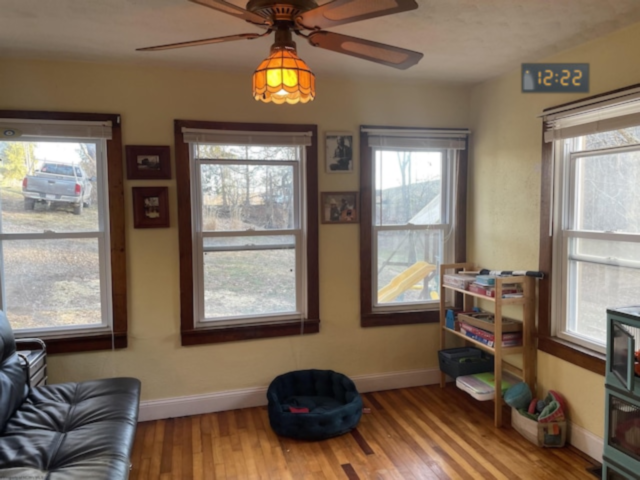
**12:22**
